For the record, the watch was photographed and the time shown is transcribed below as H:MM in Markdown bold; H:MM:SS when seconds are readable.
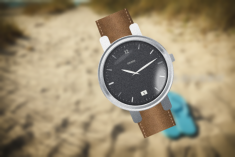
**10:13**
